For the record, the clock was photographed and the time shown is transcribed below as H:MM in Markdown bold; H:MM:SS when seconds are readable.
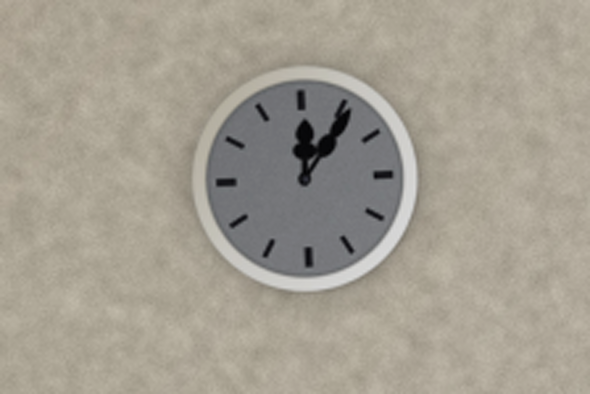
**12:06**
